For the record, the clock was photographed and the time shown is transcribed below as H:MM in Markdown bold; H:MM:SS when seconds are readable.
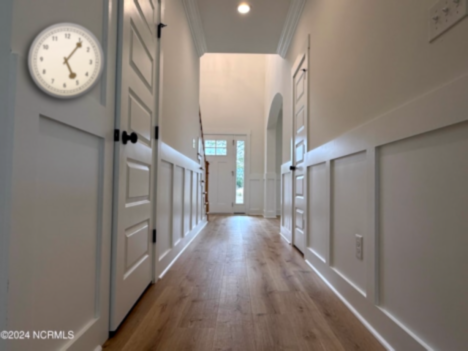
**5:06**
